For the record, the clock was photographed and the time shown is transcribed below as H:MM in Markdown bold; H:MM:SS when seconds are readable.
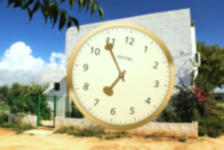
**6:54**
